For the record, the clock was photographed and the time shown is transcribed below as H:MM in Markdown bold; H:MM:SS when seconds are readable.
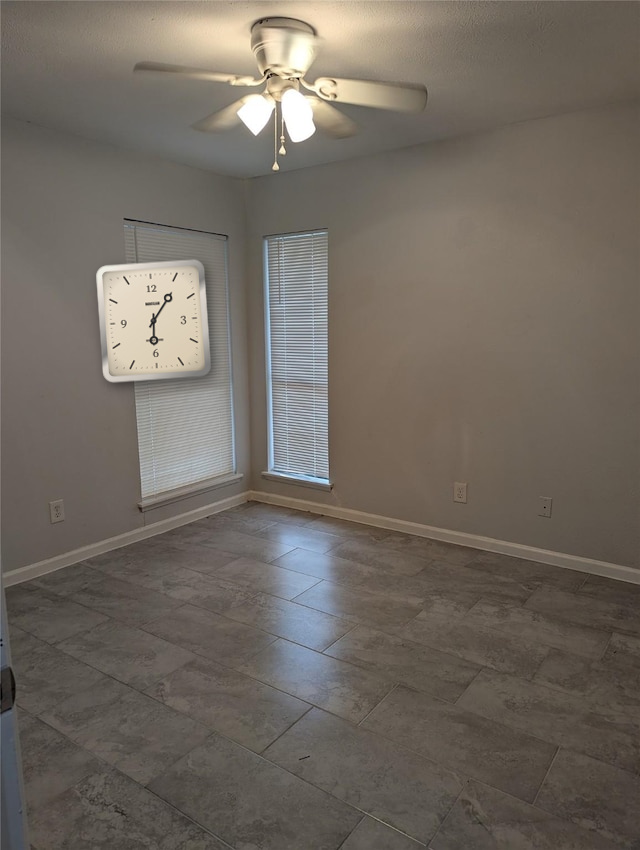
**6:06**
